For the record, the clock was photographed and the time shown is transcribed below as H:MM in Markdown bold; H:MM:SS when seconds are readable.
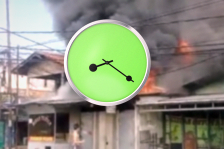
**8:21**
